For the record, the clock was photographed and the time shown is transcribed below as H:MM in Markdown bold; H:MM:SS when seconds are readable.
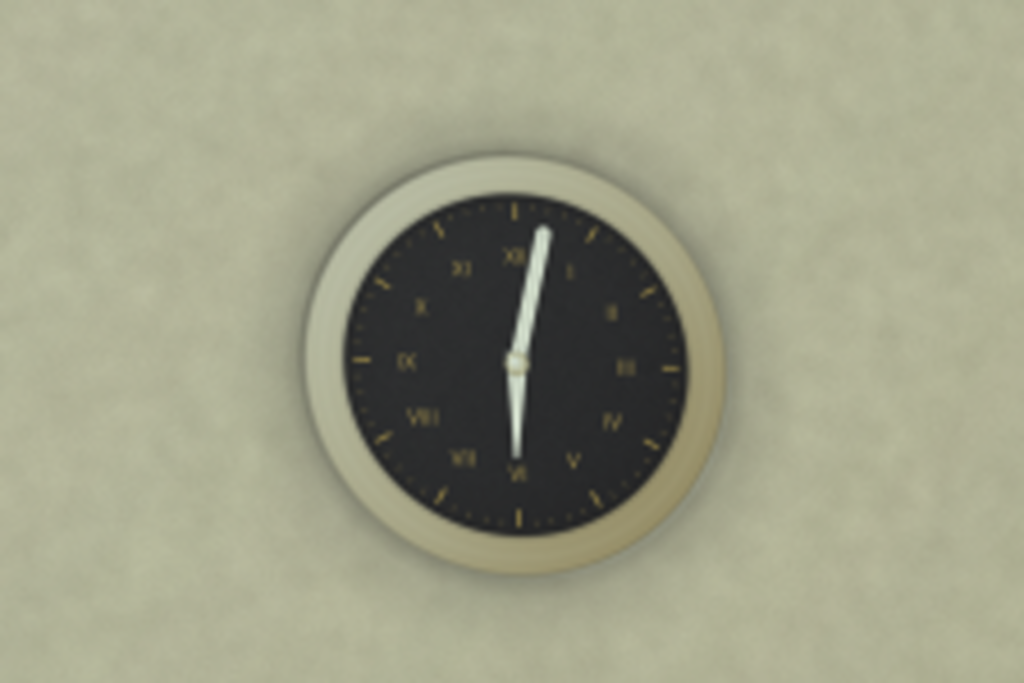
**6:02**
